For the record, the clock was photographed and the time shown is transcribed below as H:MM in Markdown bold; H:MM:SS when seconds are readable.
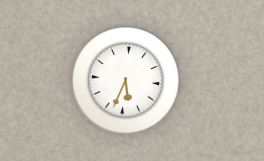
**5:33**
